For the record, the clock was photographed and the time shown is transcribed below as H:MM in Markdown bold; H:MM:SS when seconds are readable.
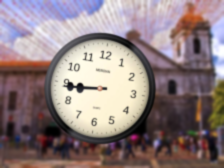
**8:44**
